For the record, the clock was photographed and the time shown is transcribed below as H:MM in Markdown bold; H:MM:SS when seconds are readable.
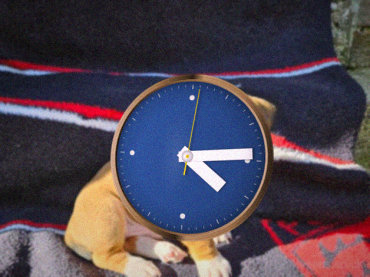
**4:14:01**
